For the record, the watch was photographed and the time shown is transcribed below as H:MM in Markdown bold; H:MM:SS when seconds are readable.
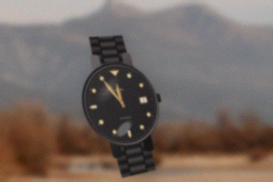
**11:55**
